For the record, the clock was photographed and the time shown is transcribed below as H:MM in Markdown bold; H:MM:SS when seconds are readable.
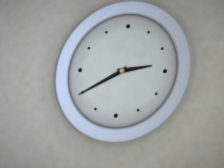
**2:40**
